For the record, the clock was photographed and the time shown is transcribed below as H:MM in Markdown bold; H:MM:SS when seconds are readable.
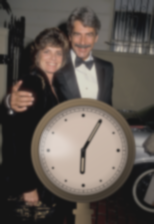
**6:05**
